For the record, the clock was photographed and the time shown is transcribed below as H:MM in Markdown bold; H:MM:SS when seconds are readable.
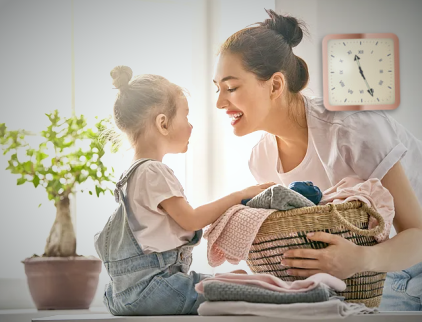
**11:26**
